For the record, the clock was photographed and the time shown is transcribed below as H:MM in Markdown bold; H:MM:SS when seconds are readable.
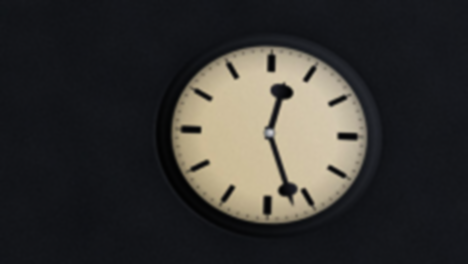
**12:27**
